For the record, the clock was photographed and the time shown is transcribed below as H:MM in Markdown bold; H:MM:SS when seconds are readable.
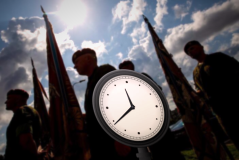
**11:39**
